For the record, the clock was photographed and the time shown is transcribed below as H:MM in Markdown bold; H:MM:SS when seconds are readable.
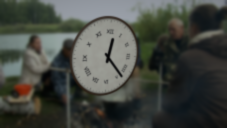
**12:23**
